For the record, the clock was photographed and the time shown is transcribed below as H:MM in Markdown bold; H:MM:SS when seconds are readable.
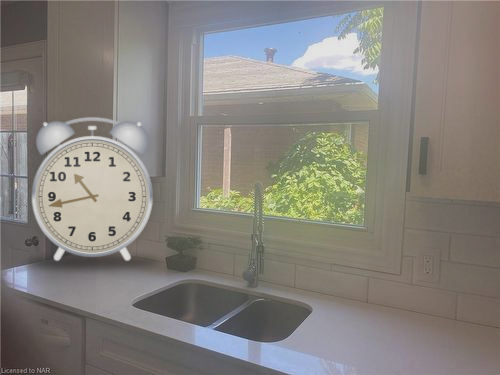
**10:43**
